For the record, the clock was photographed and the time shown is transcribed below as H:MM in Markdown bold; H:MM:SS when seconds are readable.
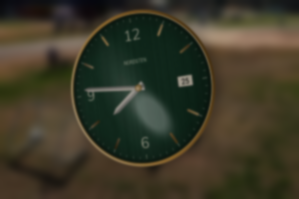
**7:46**
